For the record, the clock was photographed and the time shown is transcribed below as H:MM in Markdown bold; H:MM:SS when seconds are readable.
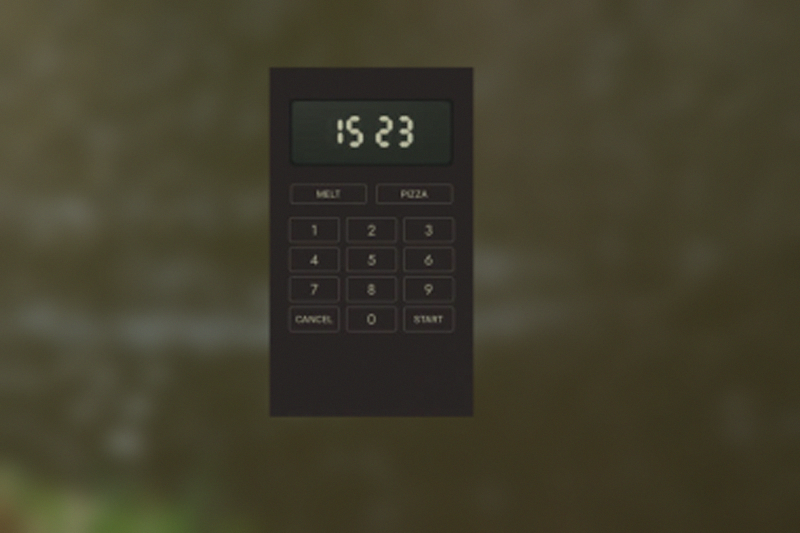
**15:23**
